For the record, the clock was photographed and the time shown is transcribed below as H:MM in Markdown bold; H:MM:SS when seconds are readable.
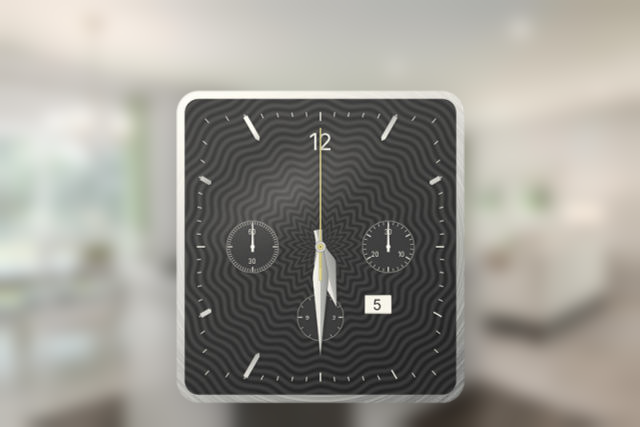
**5:30**
